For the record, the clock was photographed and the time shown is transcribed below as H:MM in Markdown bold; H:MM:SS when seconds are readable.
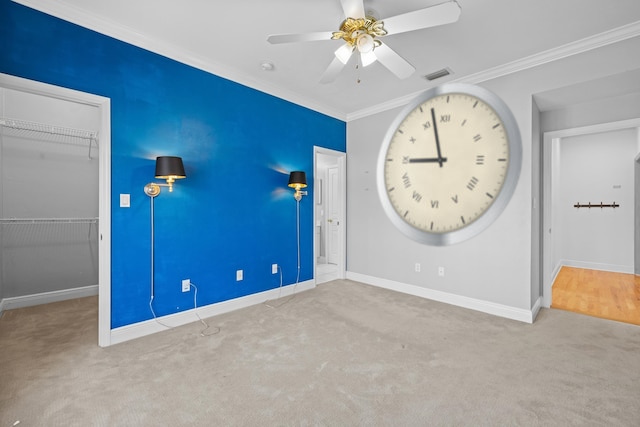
**8:57**
